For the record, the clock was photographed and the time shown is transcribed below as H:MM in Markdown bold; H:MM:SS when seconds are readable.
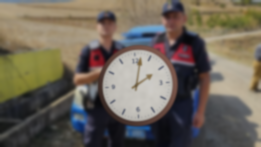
**2:02**
